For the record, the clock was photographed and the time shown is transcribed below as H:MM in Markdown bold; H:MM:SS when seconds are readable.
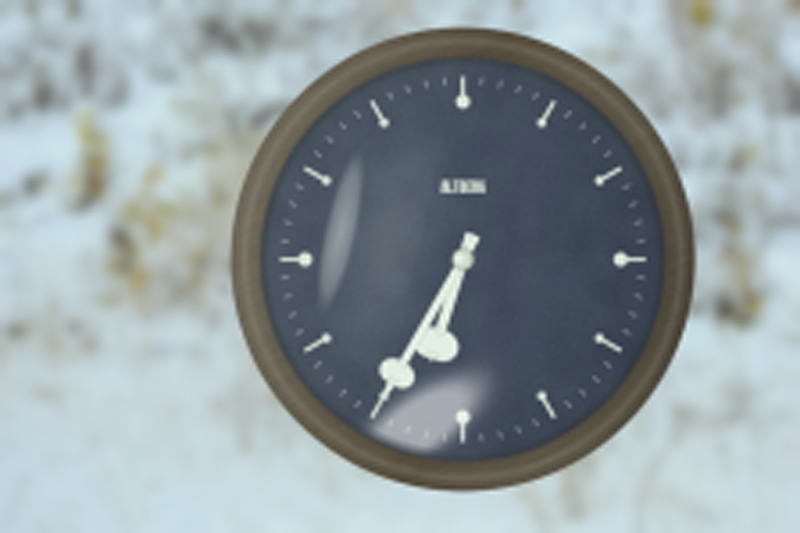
**6:35**
